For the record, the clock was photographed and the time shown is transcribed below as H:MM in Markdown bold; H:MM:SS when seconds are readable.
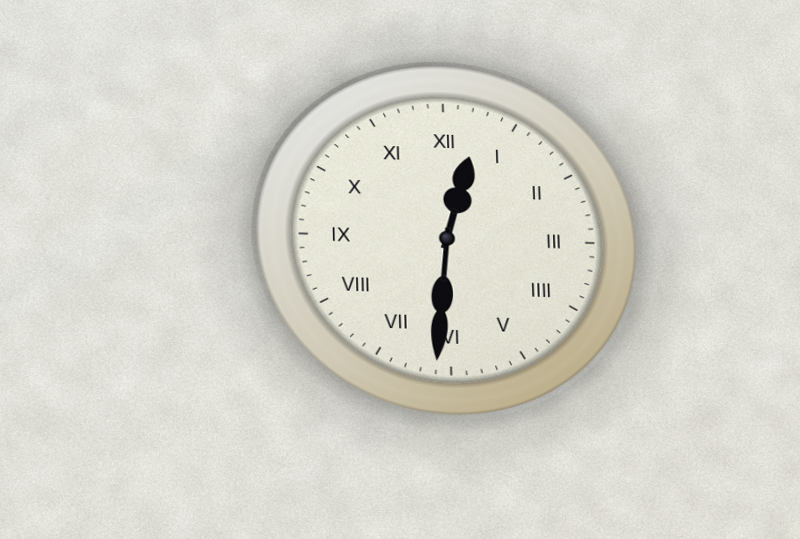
**12:31**
